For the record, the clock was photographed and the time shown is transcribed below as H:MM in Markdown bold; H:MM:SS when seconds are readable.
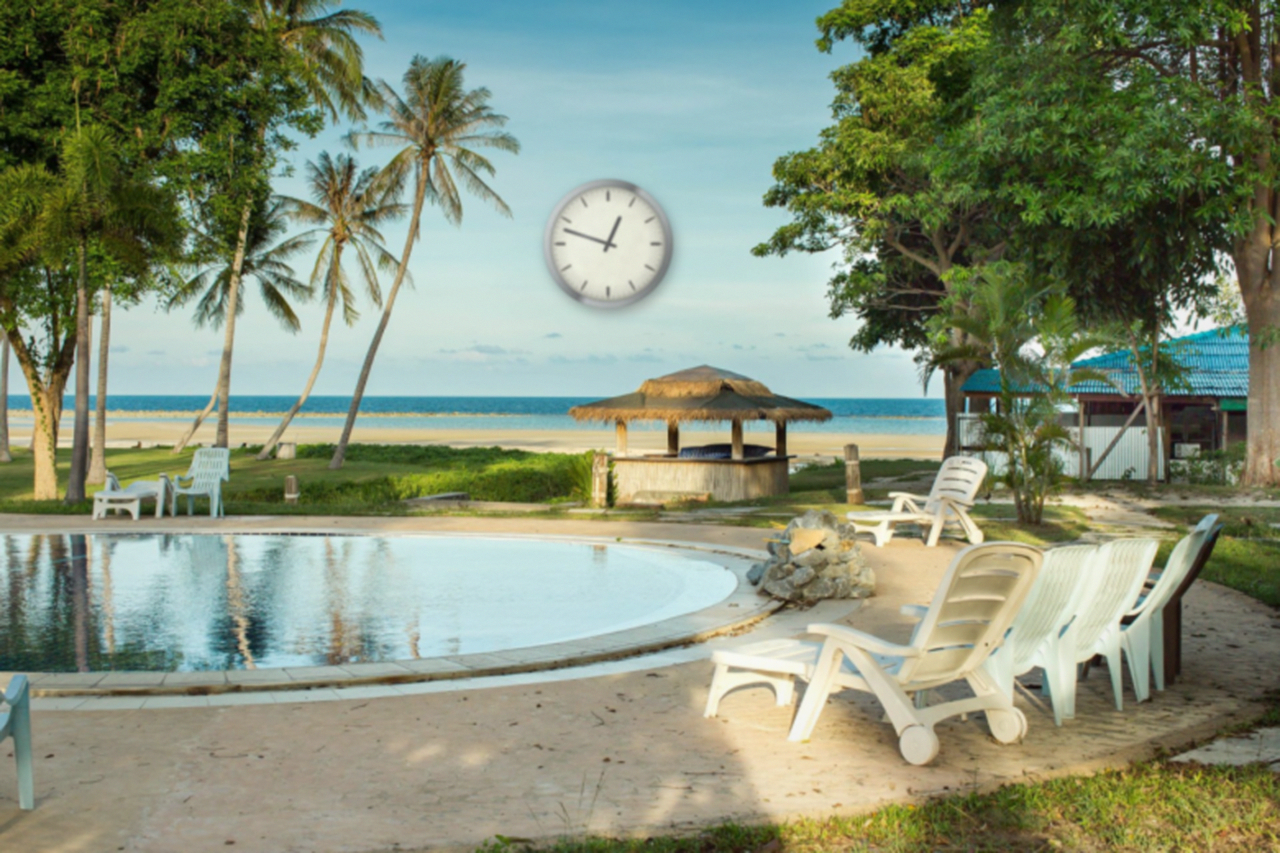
**12:48**
